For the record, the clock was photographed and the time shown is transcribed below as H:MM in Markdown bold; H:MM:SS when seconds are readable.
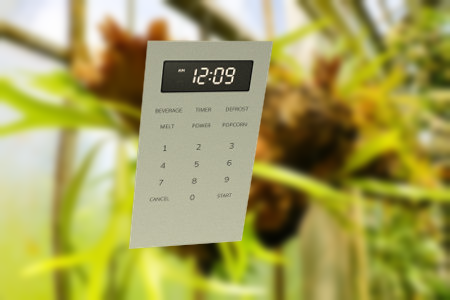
**12:09**
